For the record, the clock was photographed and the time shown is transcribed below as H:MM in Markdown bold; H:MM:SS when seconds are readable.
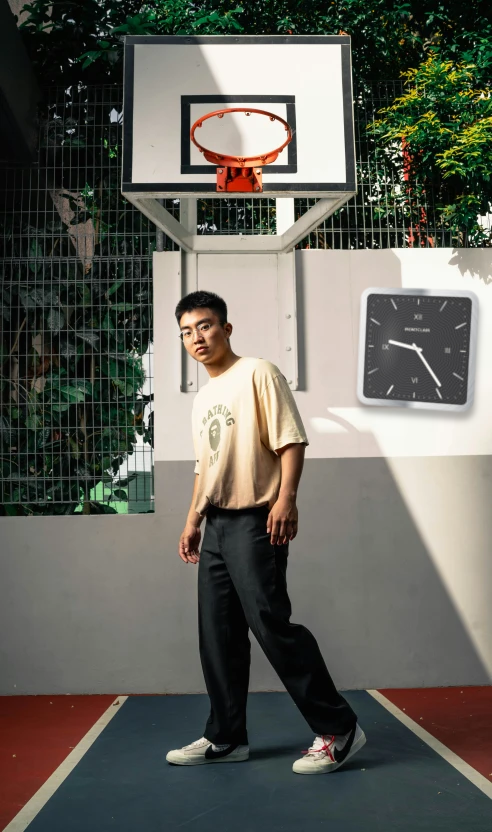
**9:24**
